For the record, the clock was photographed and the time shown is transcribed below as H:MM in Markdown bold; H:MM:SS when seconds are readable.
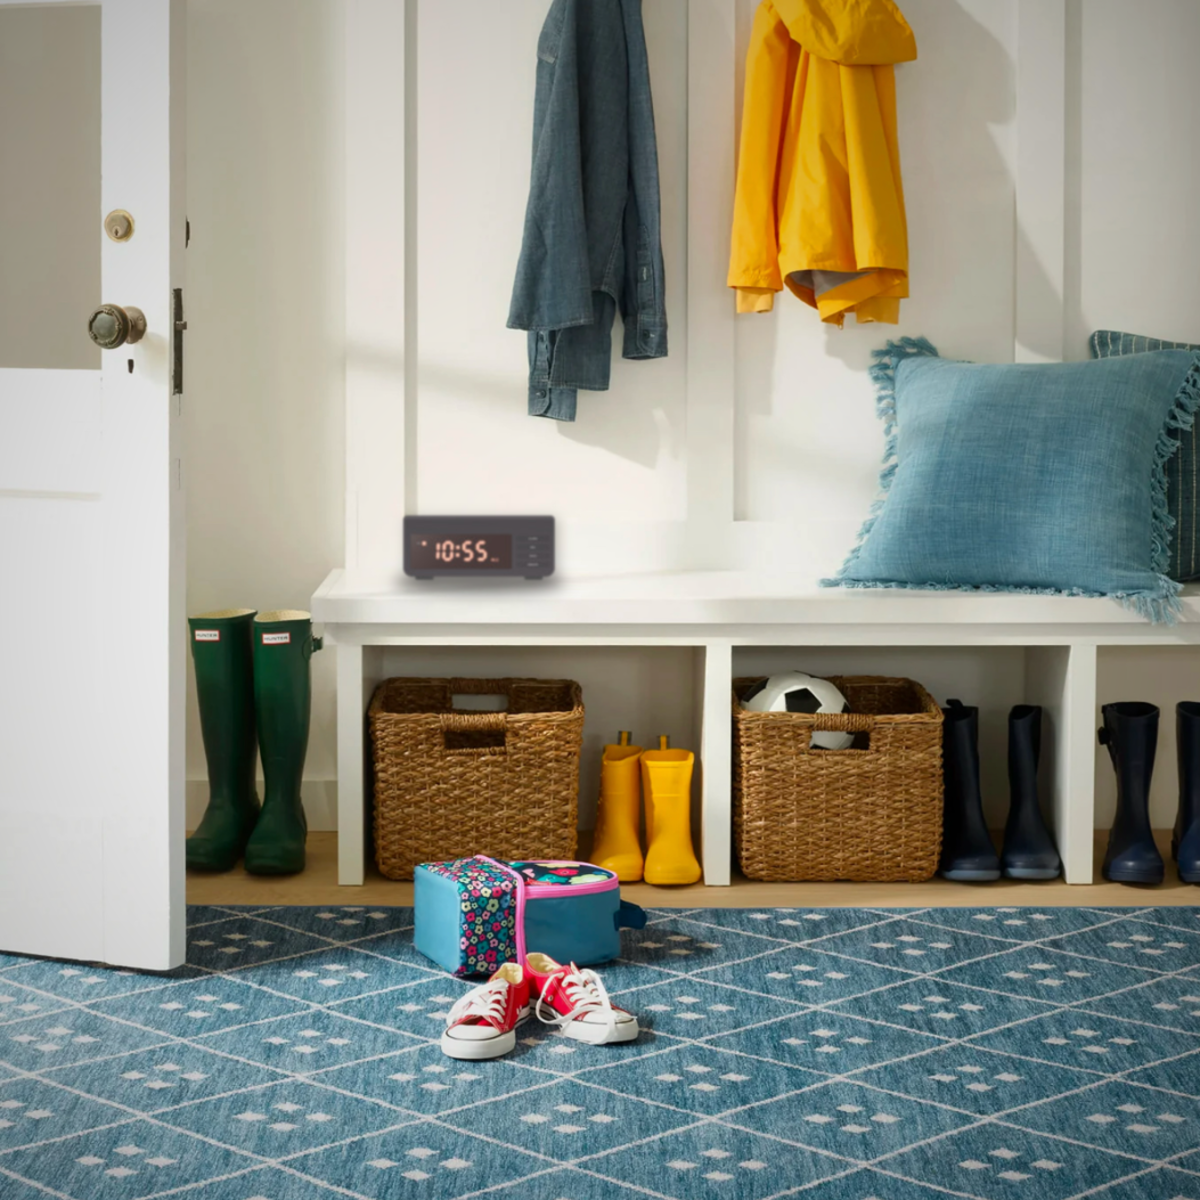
**10:55**
